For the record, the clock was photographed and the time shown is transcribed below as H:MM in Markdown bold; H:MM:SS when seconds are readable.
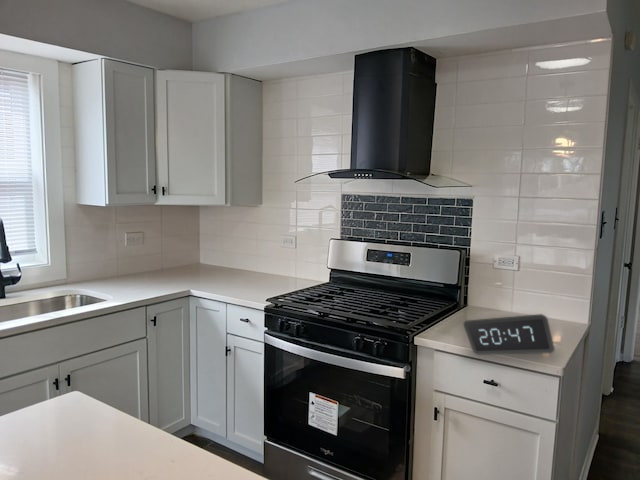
**20:47**
